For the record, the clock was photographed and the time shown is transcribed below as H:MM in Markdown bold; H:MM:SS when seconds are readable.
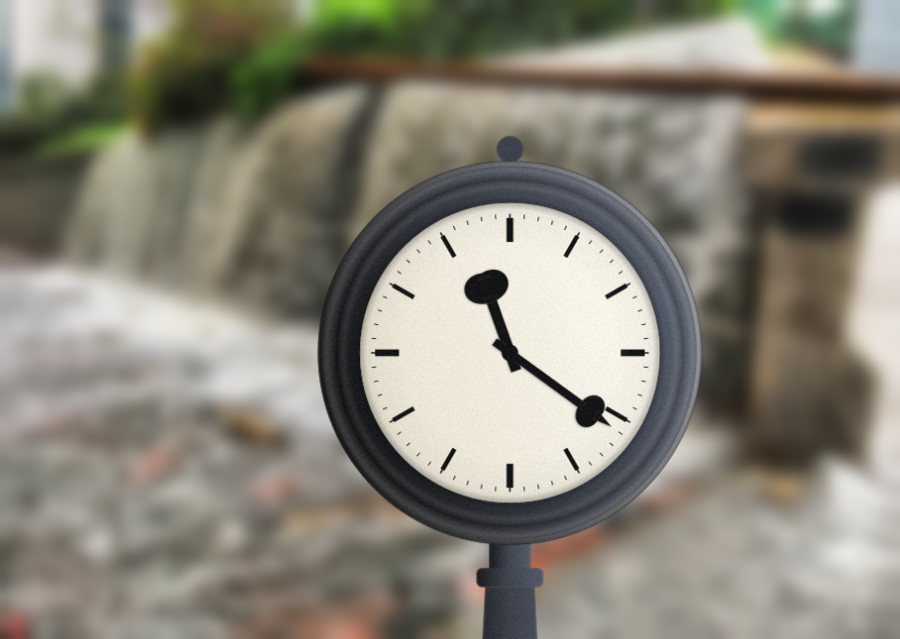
**11:21**
